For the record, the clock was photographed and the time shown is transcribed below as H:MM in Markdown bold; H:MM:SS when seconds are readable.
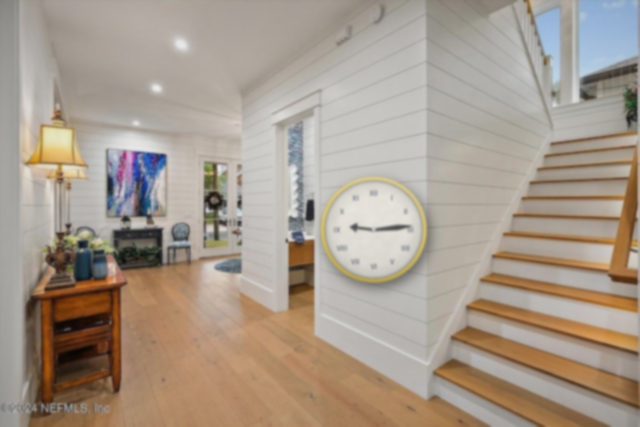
**9:14**
